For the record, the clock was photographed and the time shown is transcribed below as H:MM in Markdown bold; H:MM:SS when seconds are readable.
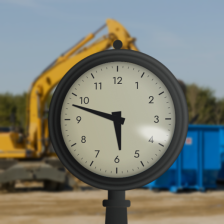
**5:48**
